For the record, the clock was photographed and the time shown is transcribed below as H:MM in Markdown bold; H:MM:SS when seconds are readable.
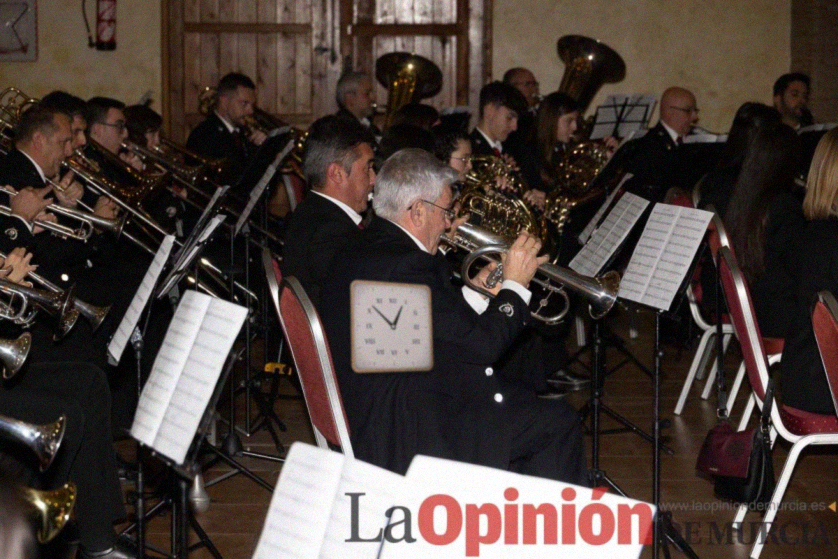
**12:52**
